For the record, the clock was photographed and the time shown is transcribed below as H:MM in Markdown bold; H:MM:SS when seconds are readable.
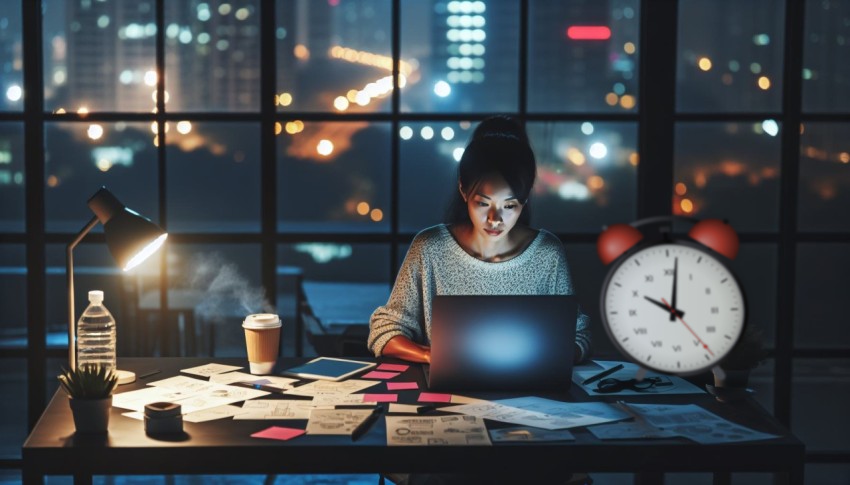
**10:01:24**
